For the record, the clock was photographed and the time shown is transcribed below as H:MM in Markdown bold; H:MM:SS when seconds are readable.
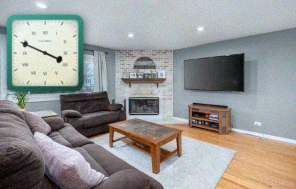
**3:49**
